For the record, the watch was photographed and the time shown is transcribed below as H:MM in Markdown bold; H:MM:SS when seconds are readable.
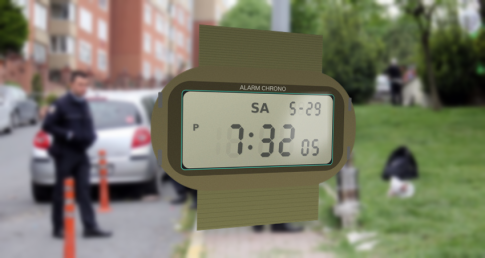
**7:32:05**
